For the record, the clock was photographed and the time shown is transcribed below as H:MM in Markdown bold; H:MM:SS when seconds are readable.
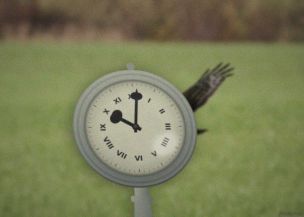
**10:01**
